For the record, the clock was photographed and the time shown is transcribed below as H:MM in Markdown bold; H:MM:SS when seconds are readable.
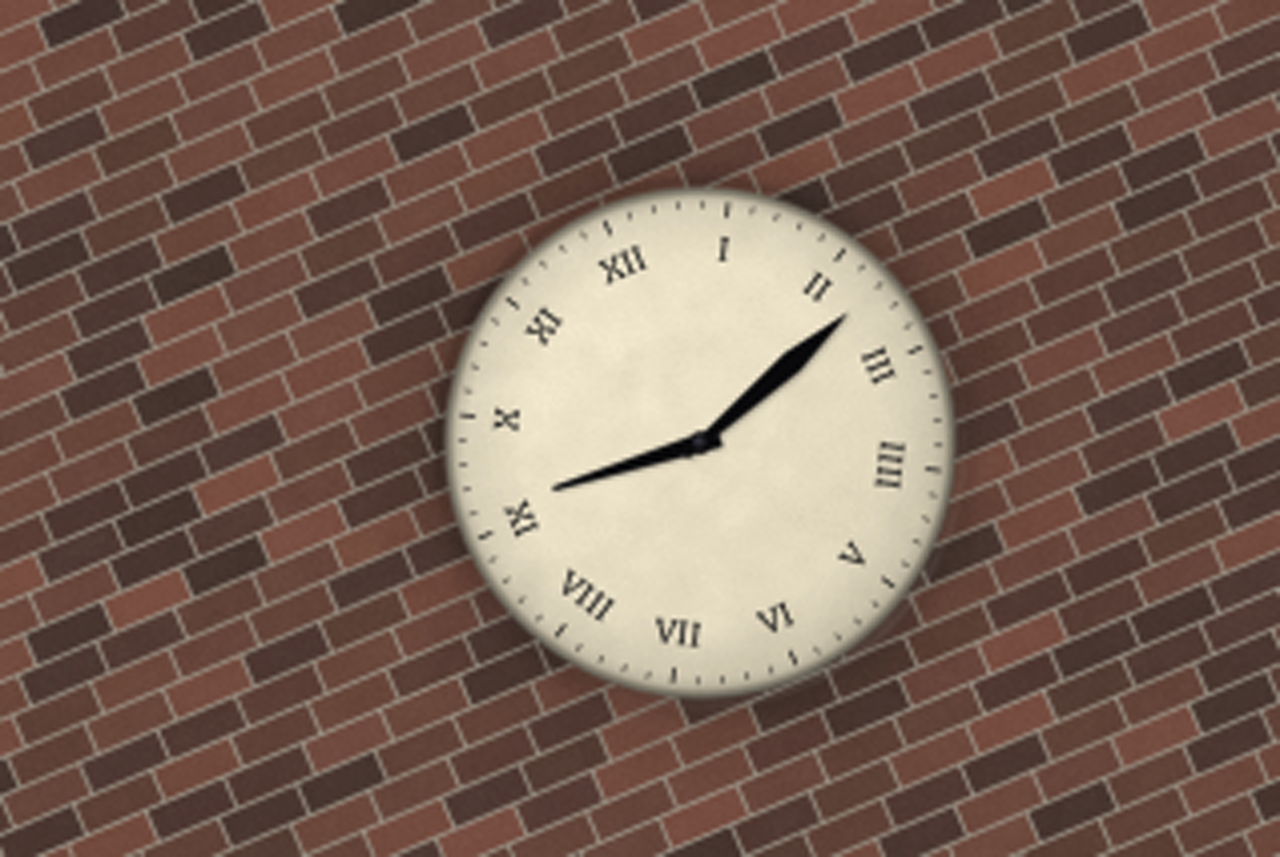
**9:12**
